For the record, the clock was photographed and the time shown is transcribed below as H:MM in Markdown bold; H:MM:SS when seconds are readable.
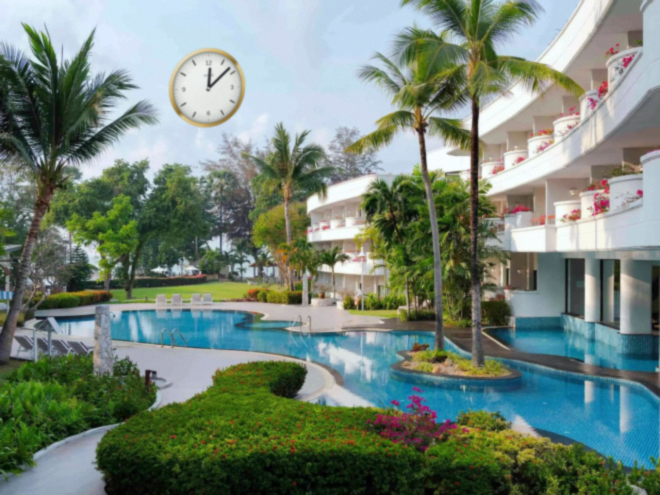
**12:08**
